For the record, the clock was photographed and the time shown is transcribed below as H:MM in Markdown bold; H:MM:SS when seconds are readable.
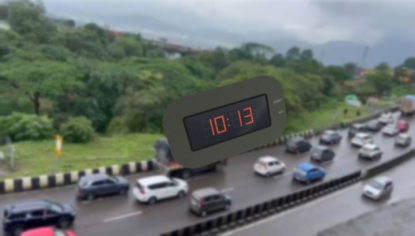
**10:13**
